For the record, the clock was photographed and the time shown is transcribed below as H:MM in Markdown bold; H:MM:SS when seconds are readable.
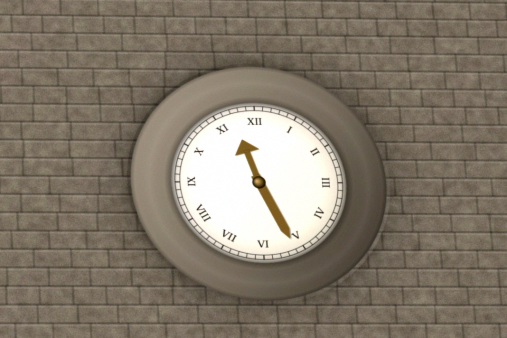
**11:26**
